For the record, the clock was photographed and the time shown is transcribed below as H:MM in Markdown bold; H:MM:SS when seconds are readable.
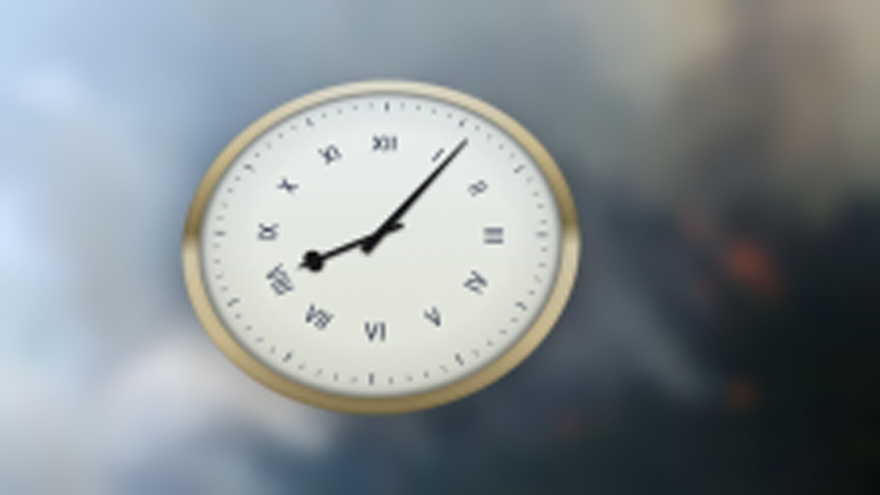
**8:06**
